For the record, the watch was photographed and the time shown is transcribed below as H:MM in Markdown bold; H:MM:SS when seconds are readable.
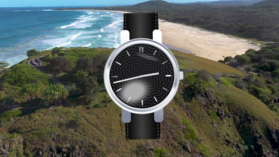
**2:43**
